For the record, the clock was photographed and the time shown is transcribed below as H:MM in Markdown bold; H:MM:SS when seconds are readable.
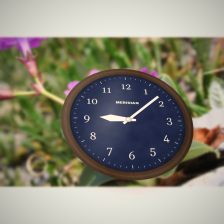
**9:08**
